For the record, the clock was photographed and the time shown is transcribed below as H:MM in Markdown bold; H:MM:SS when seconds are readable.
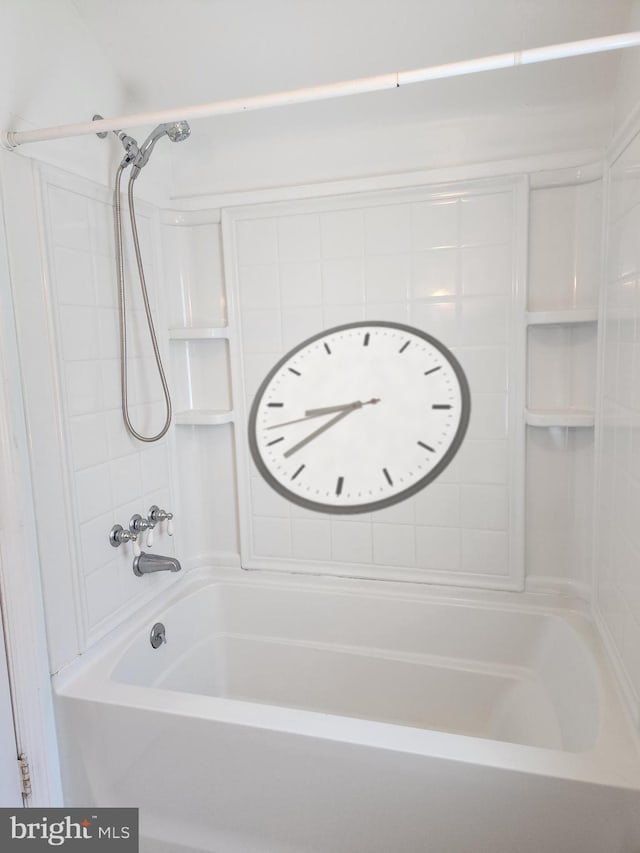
**8:37:42**
